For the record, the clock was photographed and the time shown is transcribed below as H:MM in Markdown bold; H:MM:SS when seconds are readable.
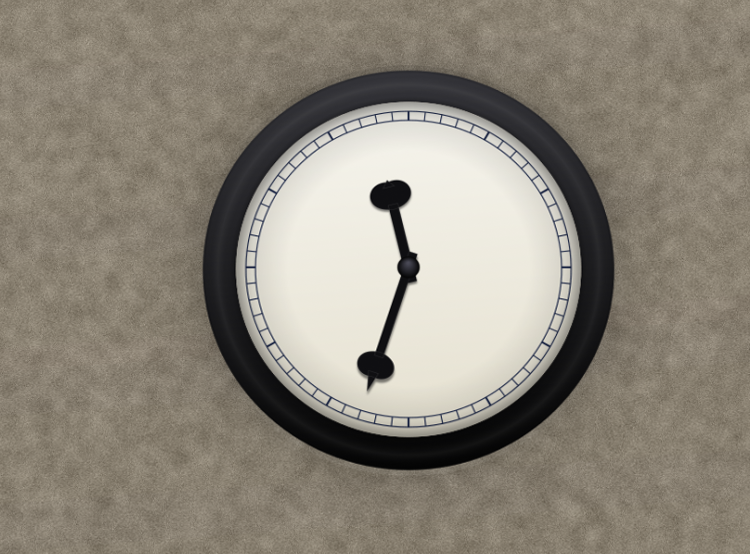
**11:33**
